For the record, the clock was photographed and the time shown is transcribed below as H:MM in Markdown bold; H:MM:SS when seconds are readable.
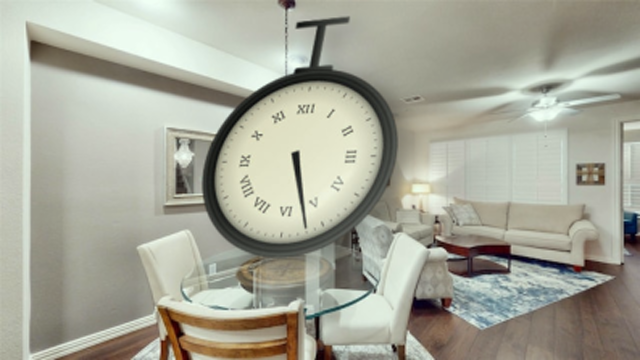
**5:27**
